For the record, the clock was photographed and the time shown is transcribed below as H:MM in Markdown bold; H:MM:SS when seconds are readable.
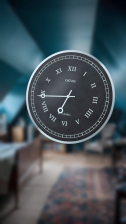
**6:44**
